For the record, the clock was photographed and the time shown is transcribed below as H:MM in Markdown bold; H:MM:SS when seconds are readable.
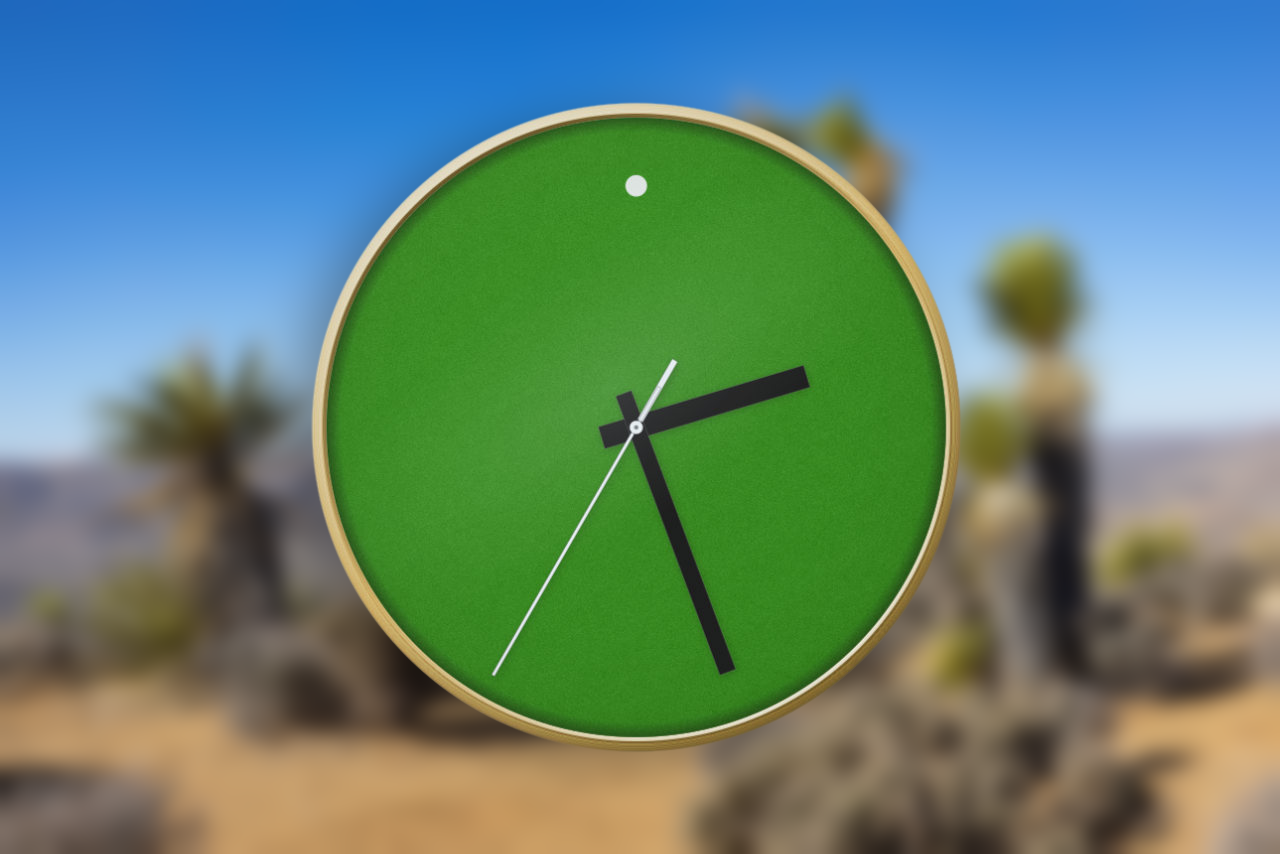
**2:26:35**
